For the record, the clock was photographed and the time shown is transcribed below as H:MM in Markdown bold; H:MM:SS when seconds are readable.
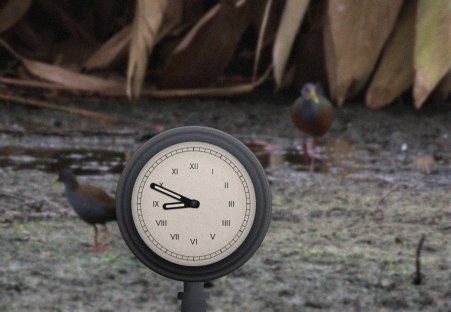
**8:49**
